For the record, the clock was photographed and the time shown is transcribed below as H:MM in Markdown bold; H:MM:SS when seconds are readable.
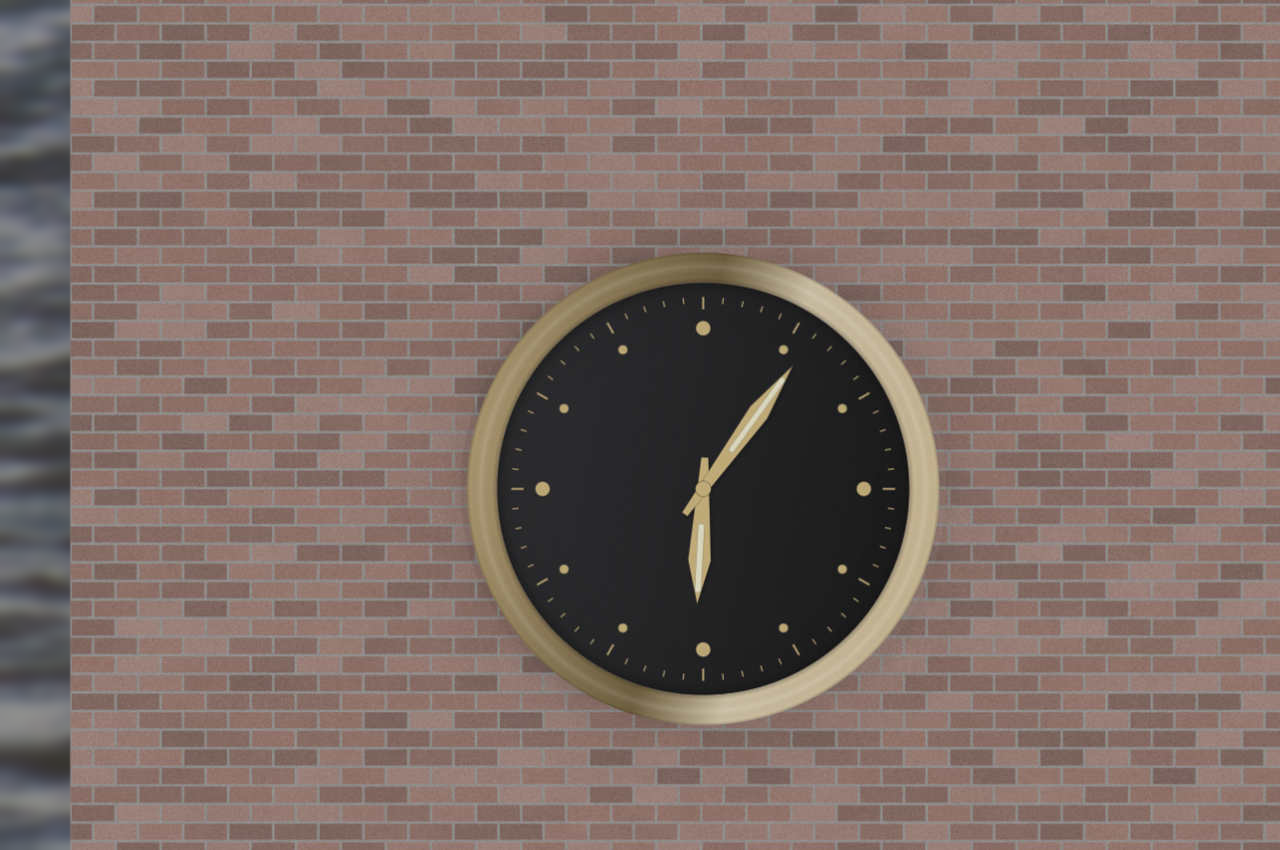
**6:06**
